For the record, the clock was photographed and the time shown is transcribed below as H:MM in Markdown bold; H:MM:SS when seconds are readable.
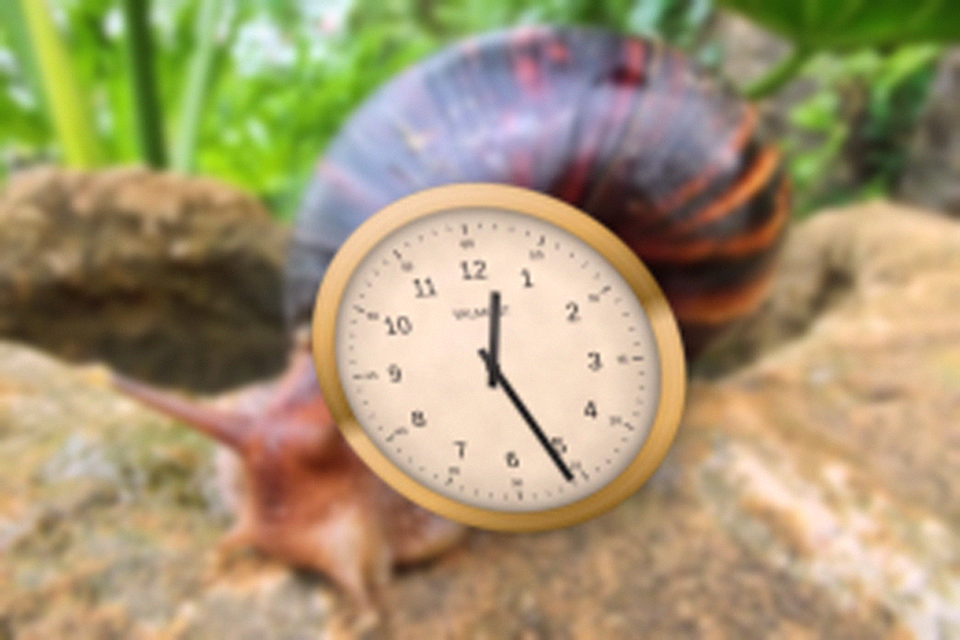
**12:26**
